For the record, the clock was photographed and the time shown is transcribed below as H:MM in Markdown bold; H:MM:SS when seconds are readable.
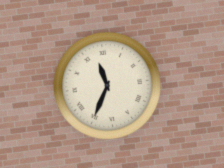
**11:35**
